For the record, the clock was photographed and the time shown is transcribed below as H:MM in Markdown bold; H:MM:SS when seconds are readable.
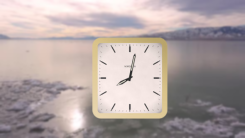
**8:02**
